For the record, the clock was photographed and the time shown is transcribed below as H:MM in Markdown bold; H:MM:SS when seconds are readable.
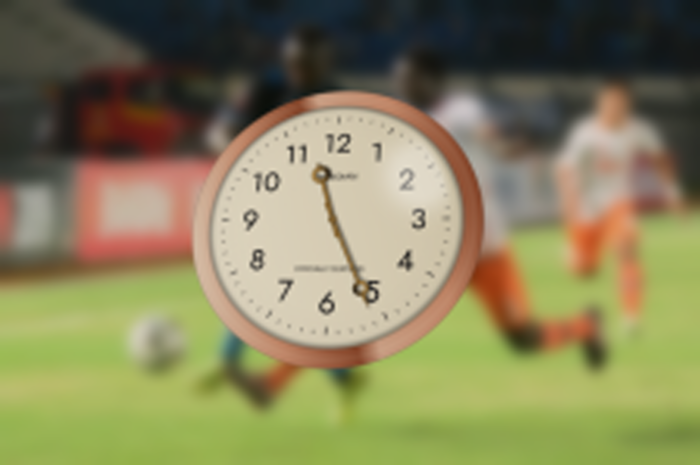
**11:26**
